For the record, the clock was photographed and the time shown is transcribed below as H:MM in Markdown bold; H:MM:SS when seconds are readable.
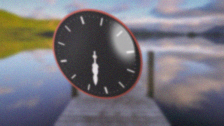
**6:33**
